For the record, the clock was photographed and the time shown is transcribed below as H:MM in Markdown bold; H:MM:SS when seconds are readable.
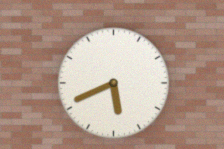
**5:41**
